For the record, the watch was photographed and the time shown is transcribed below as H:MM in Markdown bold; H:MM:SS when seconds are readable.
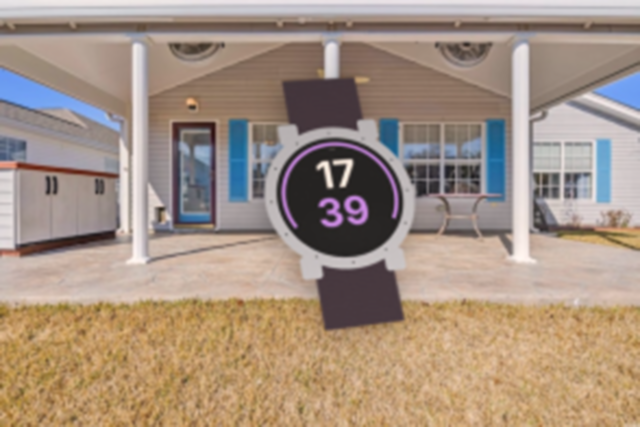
**17:39**
